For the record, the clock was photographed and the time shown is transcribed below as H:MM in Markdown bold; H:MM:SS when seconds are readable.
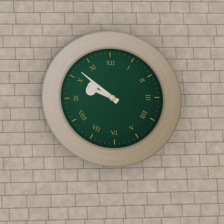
**9:52**
